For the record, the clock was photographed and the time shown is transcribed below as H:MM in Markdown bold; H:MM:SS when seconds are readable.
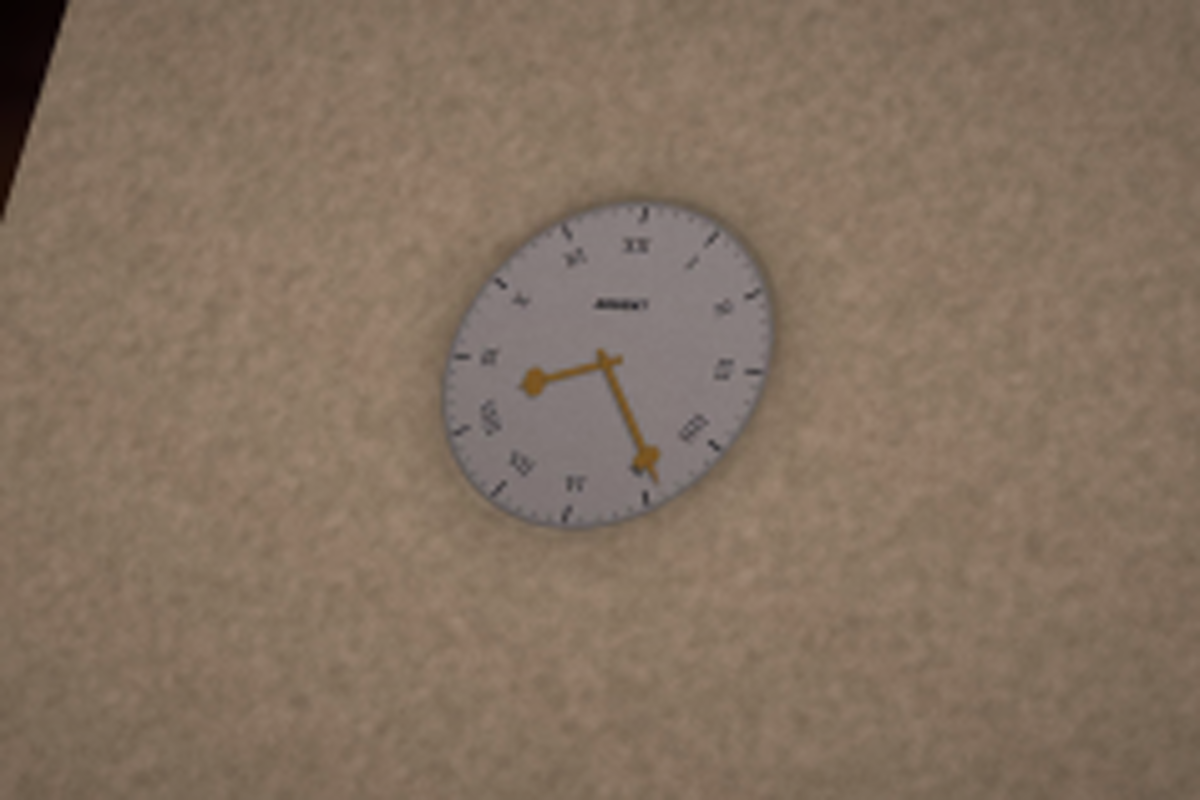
**8:24**
